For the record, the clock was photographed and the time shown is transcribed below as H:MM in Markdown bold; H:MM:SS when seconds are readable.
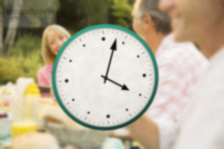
**4:03**
